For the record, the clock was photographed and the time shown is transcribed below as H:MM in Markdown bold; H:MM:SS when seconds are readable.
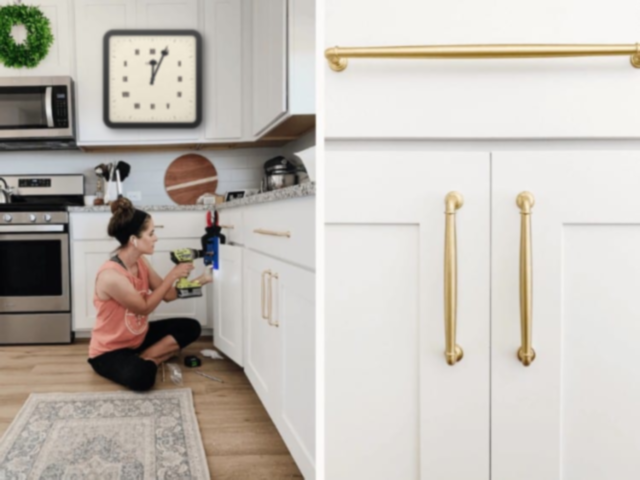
**12:04**
